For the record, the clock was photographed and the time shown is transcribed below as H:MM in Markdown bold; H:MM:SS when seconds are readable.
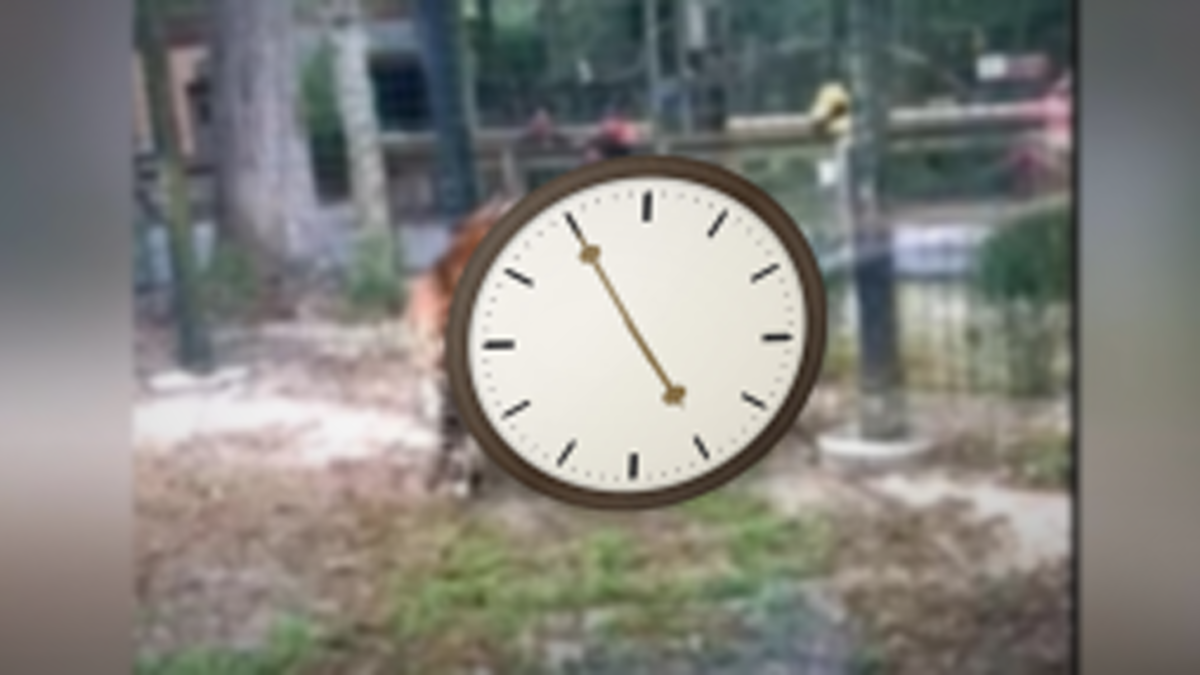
**4:55**
